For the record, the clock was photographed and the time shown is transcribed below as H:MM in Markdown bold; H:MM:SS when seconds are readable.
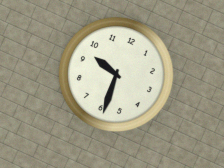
**9:29**
